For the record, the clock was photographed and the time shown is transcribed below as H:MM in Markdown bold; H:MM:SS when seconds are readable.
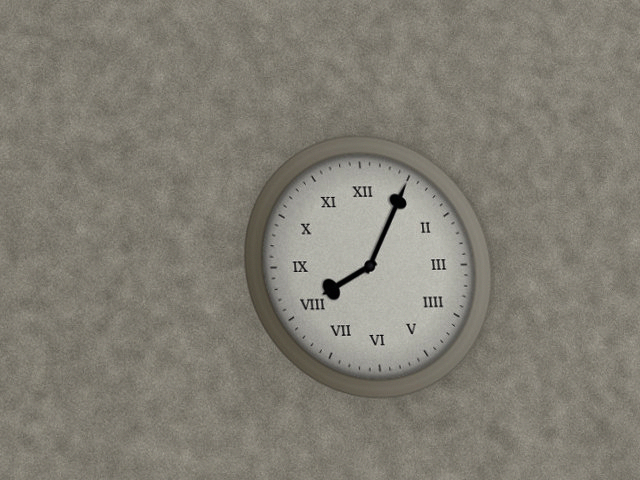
**8:05**
